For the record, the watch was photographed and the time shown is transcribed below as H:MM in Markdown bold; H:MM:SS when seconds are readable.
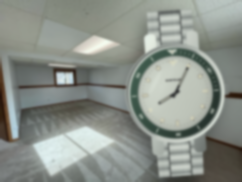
**8:05**
